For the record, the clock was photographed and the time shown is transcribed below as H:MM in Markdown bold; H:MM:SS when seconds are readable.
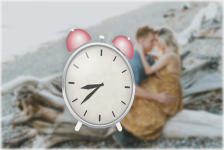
**8:38**
